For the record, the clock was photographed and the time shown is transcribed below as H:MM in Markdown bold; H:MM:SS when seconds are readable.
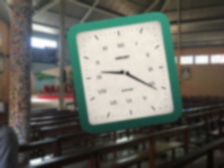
**9:21**
